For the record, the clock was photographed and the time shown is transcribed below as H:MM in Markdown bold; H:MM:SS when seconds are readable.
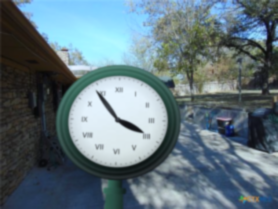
**3:54**
